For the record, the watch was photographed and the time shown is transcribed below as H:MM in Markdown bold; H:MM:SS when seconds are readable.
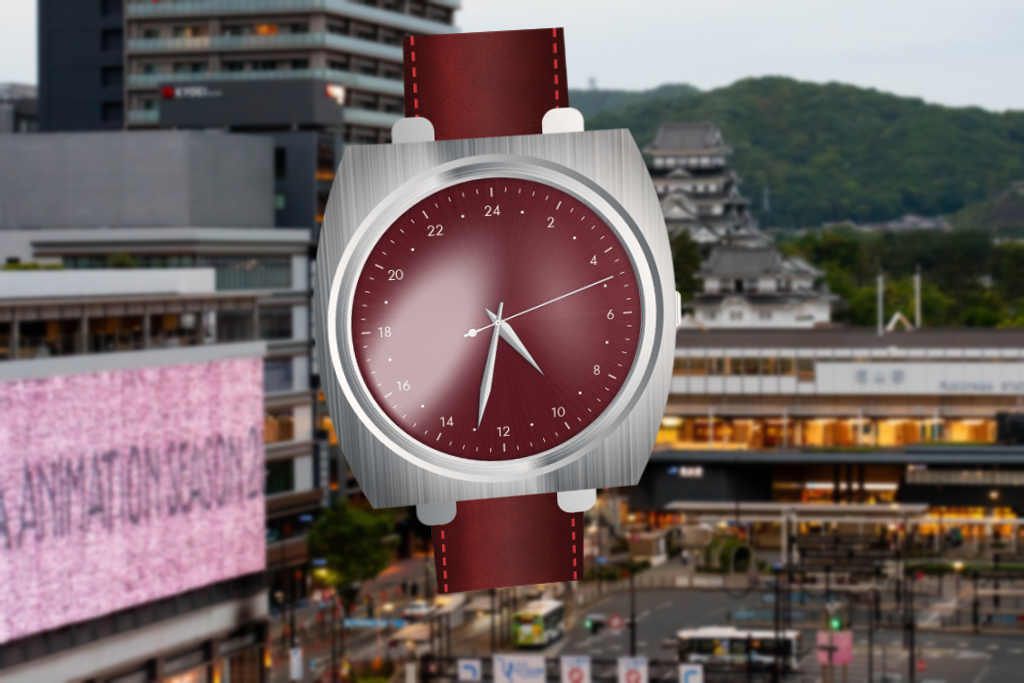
**9:32:12**
